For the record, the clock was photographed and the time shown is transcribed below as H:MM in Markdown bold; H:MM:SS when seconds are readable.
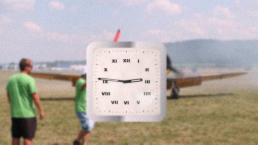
**2:46**
